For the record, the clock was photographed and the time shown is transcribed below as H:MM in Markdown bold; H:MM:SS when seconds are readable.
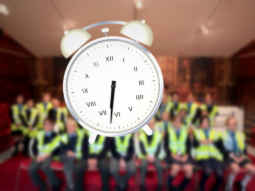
**6:32**
